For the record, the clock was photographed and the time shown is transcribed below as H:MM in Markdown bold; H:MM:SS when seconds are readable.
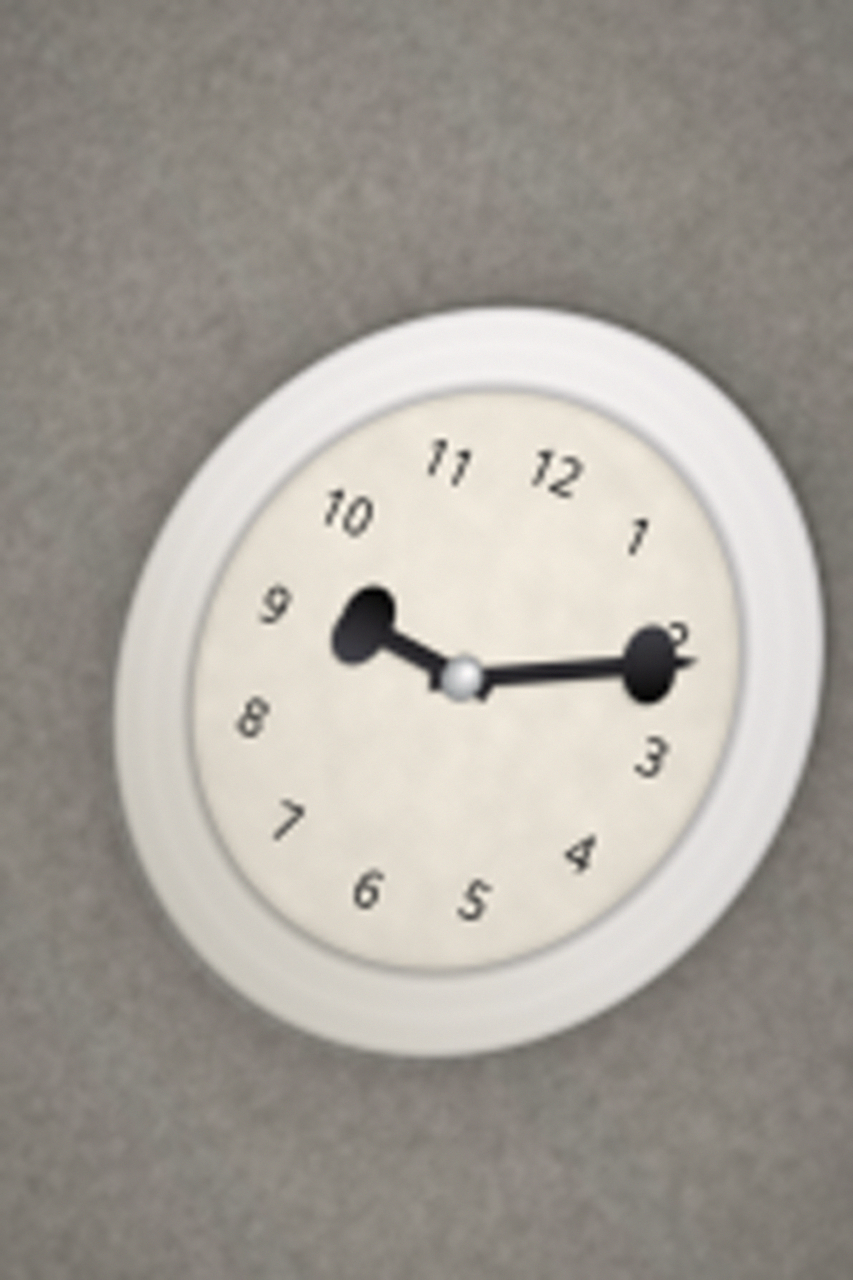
**9:11**
